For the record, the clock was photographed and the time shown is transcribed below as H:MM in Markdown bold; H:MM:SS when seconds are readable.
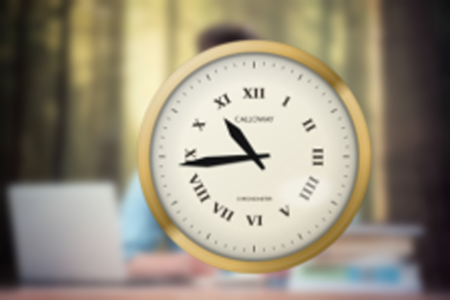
**10:44**
